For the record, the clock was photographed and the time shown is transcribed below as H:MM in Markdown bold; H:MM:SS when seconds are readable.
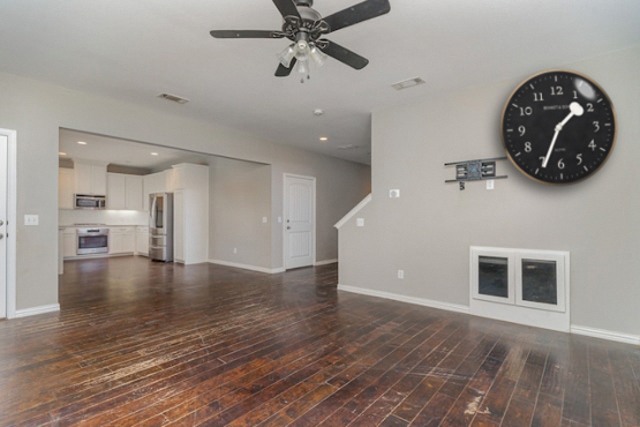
**1:34**
